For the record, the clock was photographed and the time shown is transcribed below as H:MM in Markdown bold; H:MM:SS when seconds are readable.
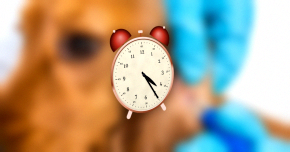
**4:25**
